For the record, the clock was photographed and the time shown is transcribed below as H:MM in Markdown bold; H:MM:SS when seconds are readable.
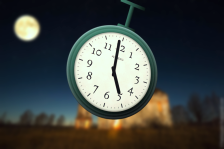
**4:59**
